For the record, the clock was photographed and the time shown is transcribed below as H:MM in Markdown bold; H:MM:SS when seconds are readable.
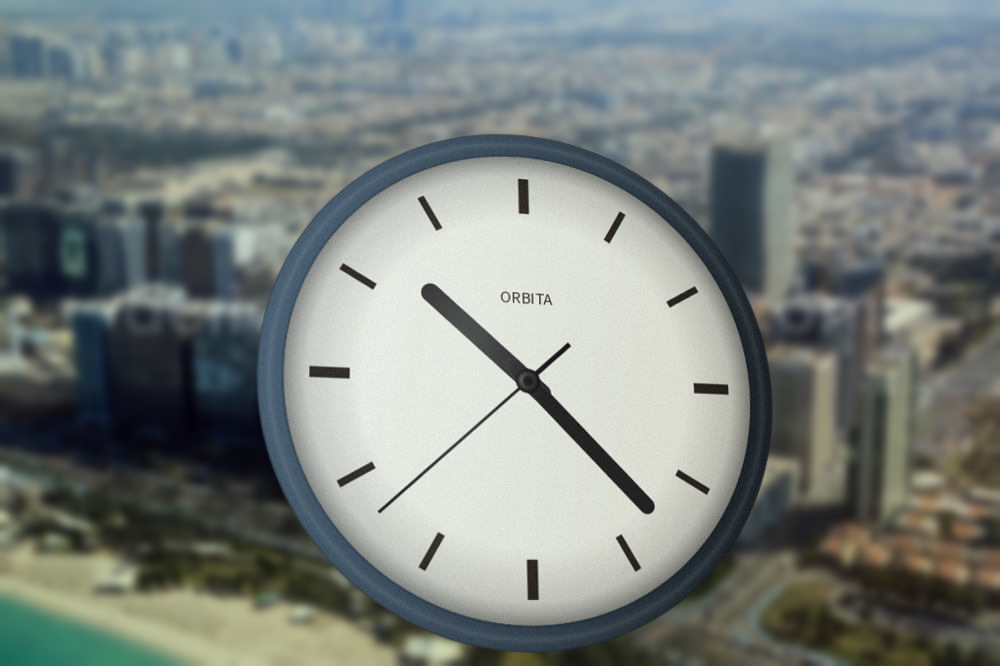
**10:22:38**
